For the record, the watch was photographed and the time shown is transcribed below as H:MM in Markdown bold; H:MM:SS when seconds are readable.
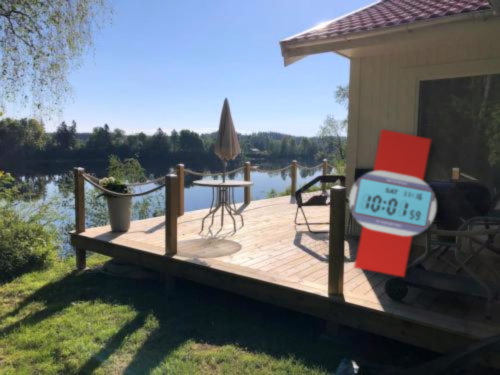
**10:01**
